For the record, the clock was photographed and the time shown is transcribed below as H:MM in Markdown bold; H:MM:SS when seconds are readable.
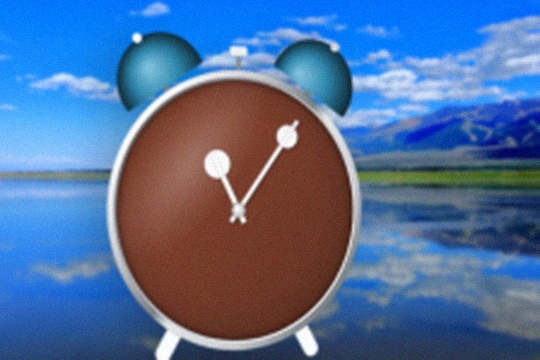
**11:06**
